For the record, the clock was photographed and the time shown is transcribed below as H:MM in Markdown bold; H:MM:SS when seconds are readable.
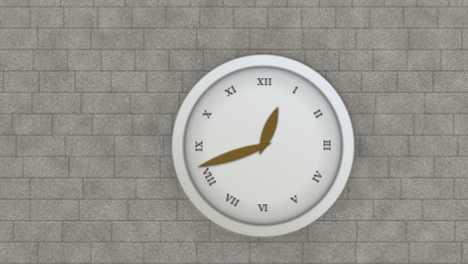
**12:42**
